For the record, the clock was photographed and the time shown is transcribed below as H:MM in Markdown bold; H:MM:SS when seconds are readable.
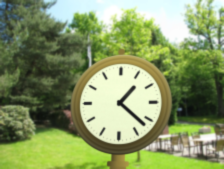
**1:22**
